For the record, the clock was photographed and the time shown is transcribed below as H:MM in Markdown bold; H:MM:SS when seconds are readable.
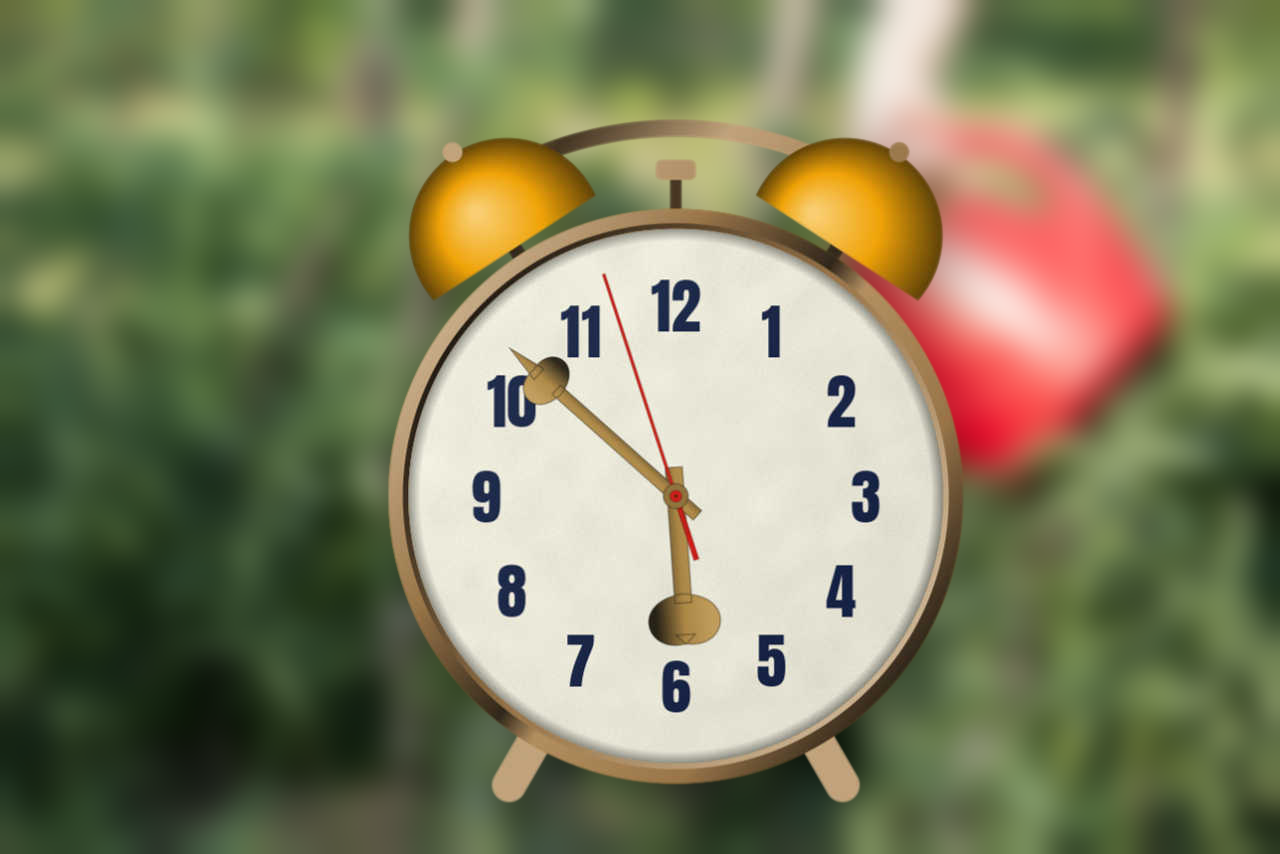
**5:51:57**
